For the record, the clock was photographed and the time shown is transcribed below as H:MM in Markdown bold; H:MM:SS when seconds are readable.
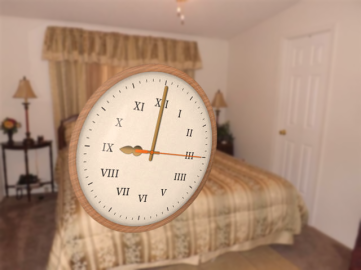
**9:00:15**
